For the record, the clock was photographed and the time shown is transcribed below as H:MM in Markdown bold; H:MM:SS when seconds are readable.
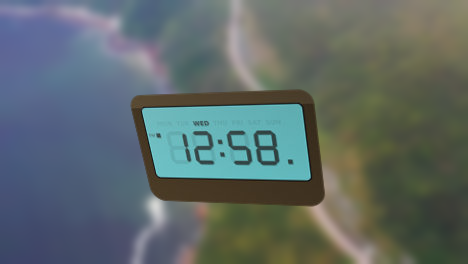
**12:58**
